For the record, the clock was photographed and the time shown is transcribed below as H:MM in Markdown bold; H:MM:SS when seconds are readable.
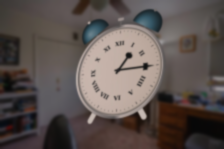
**1:15**
